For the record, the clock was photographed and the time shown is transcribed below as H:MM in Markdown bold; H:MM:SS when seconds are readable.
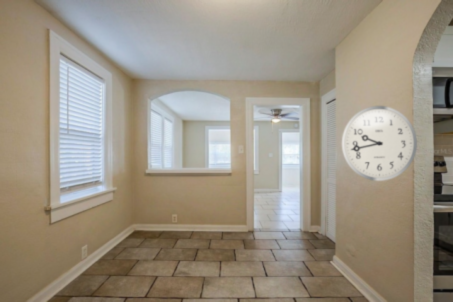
**9:43**
